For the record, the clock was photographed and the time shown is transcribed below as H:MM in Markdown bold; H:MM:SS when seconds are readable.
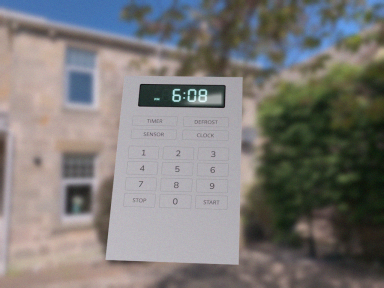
**6:08**
